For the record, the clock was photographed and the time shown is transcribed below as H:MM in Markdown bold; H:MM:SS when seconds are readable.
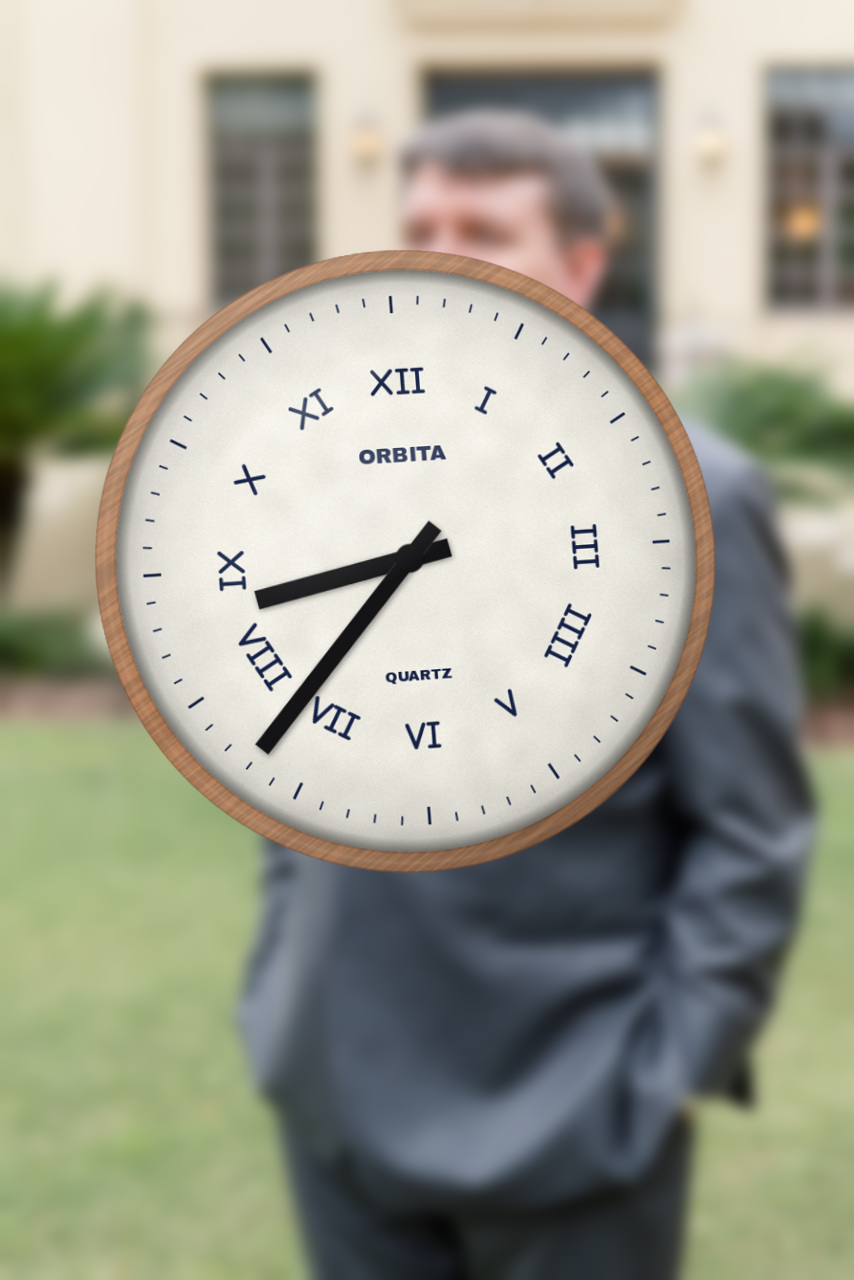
**8:37**
